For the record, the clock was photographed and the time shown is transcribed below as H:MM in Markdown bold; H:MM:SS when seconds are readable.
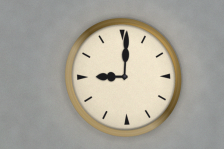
**9:01**
